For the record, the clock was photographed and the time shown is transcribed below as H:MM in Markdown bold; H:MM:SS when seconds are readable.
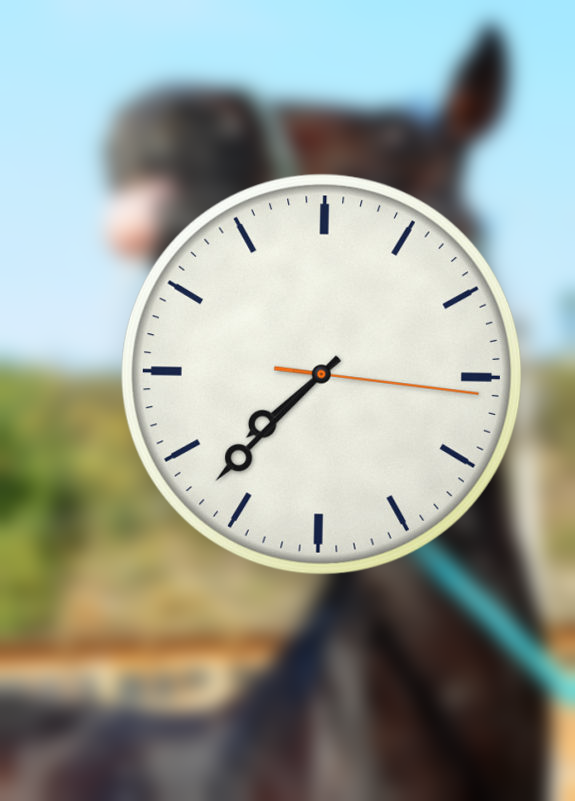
**7:37:16**
